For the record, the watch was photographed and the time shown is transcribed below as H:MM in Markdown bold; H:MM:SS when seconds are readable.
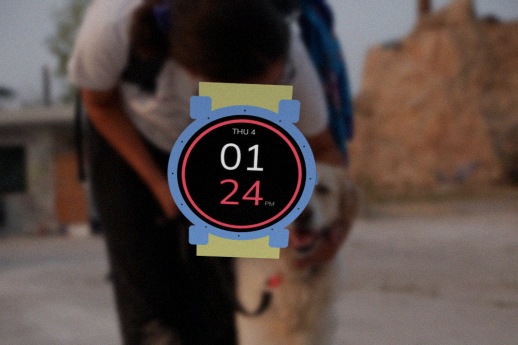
**1:24**
